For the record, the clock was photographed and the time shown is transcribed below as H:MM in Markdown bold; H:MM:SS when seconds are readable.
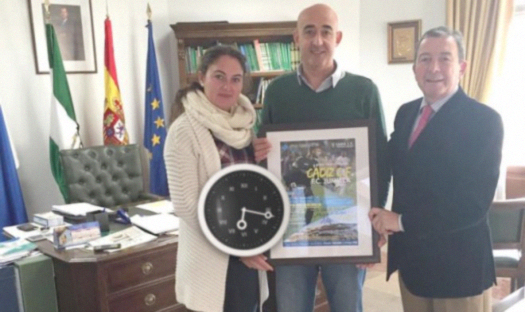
**6:17**
